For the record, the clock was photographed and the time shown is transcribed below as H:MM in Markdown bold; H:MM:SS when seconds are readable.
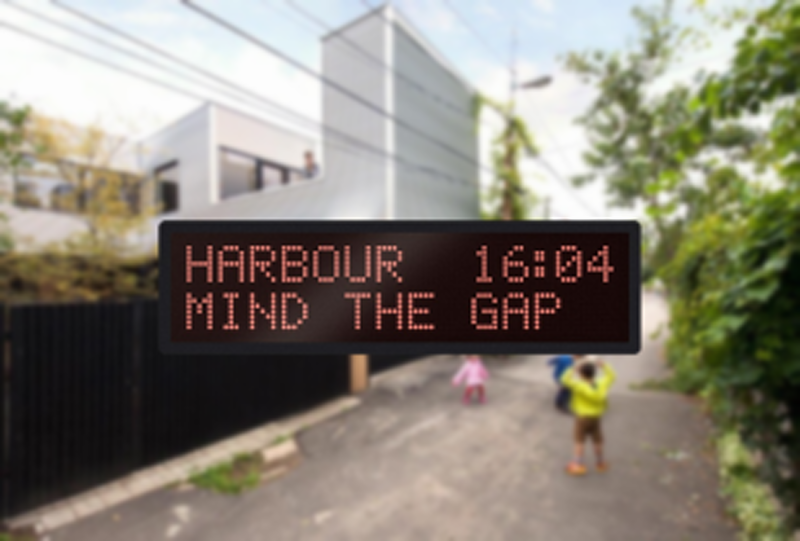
**16:04**
